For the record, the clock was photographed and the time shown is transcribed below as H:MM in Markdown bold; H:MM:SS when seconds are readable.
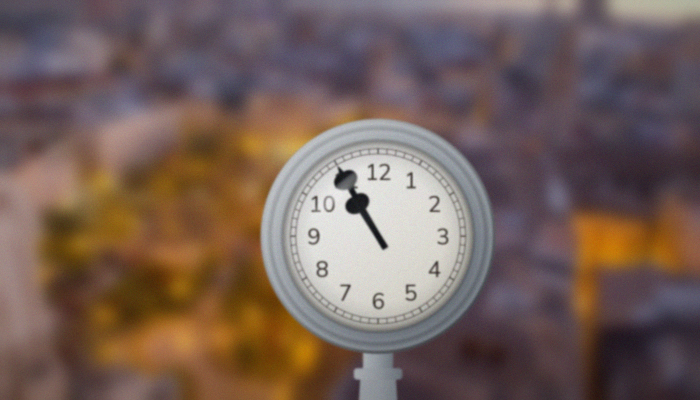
**10:55**
